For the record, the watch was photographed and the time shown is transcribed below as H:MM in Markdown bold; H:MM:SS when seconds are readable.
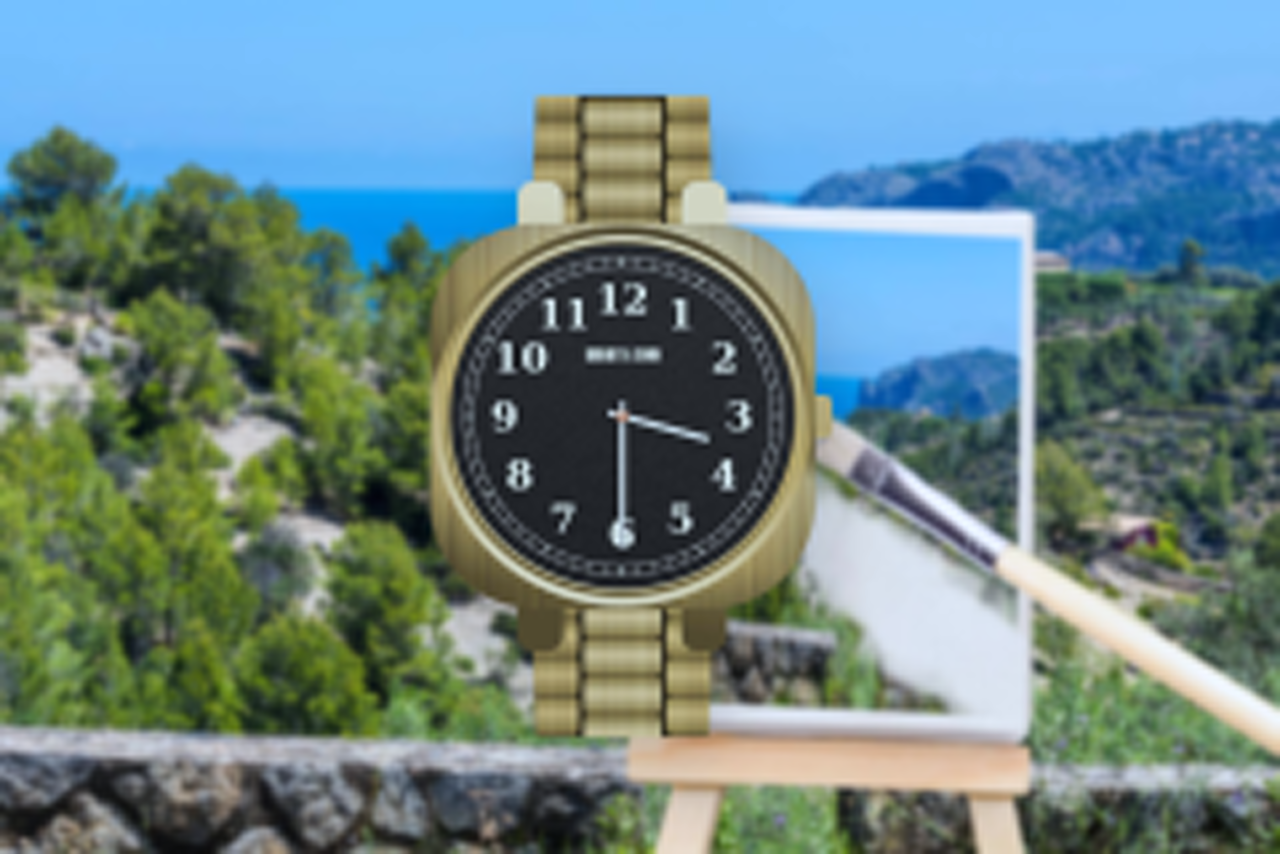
**3:30**
